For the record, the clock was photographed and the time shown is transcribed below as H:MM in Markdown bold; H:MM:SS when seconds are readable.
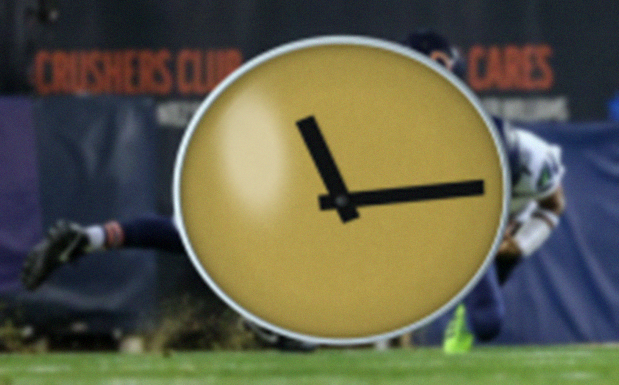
**11:14**
